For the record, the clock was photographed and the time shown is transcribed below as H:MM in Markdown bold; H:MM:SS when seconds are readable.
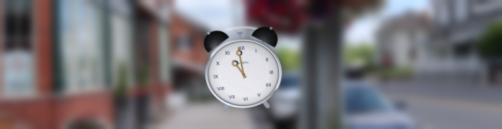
**10:59**
